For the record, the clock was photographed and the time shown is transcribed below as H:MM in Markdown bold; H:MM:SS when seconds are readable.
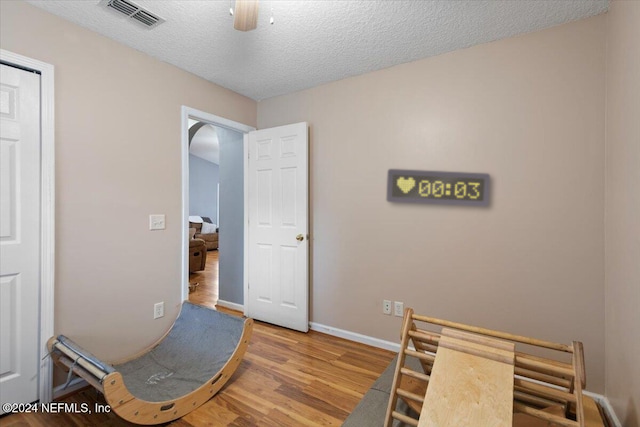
**0:03**
